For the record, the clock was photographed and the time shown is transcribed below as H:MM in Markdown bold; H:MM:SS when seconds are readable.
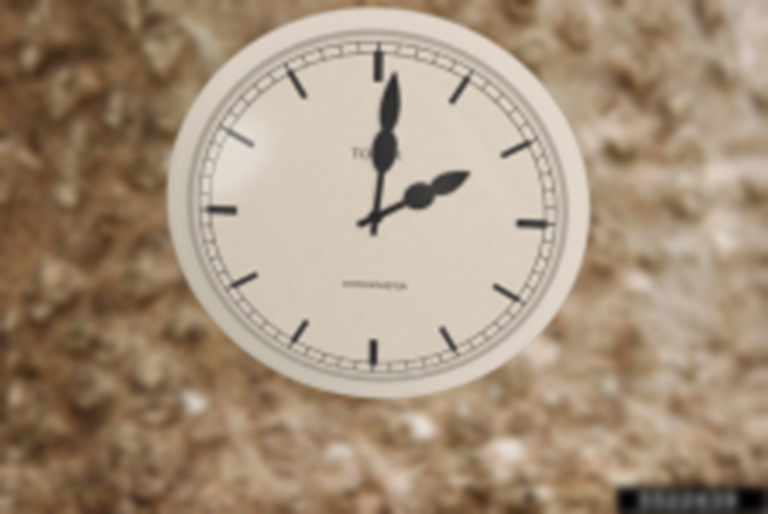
**2:01**
